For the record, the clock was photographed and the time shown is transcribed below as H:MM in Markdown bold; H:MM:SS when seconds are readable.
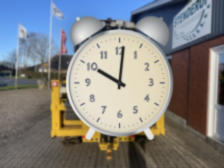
**10:01**
